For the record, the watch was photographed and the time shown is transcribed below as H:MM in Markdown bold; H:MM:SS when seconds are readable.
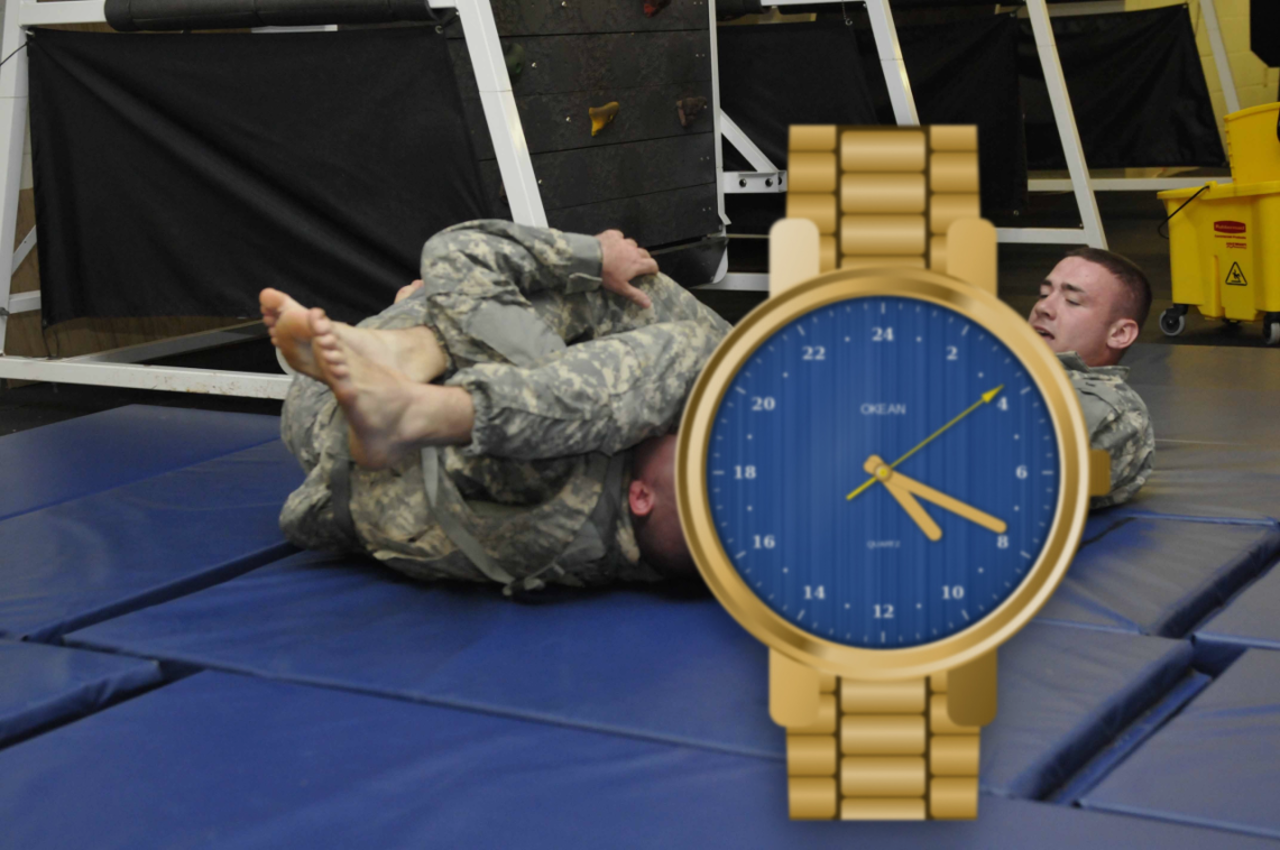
**9:19:09**
